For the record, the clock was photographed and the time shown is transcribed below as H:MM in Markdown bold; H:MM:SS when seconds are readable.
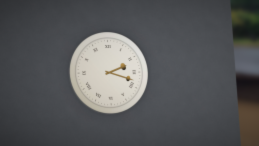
**2:18**
